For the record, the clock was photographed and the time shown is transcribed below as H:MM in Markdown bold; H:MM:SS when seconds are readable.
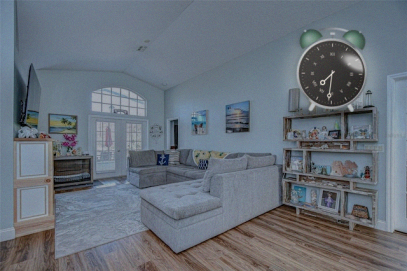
**7:31**
